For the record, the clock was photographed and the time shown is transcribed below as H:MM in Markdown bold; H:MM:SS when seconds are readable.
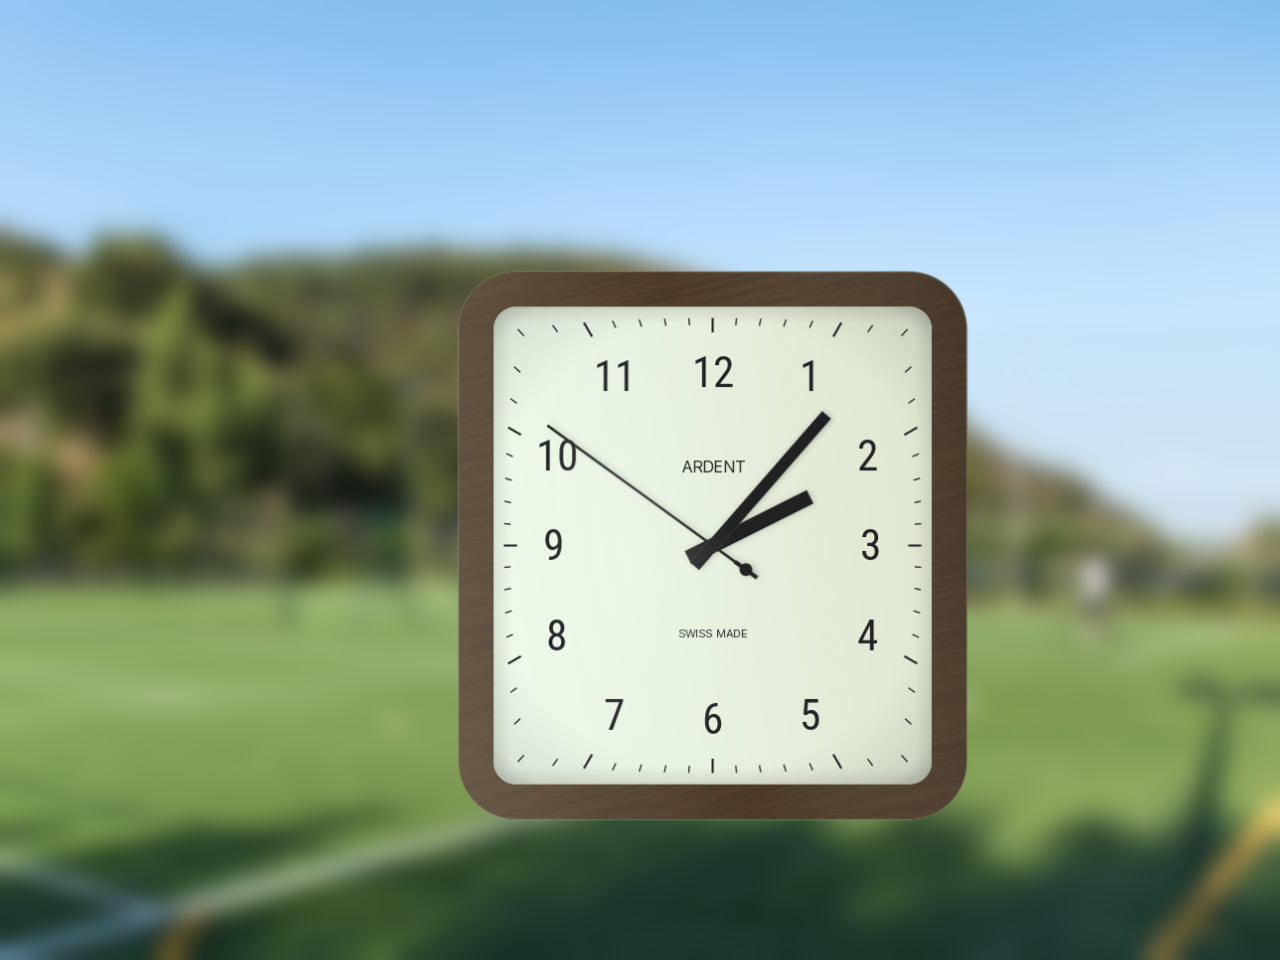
**2:06:51**
